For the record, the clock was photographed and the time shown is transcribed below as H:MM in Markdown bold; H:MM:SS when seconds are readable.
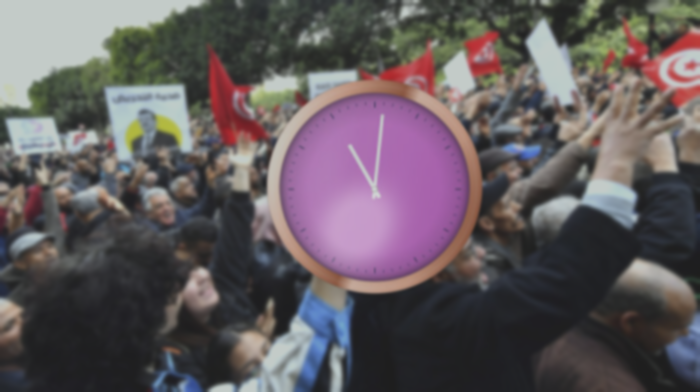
**11:01**
